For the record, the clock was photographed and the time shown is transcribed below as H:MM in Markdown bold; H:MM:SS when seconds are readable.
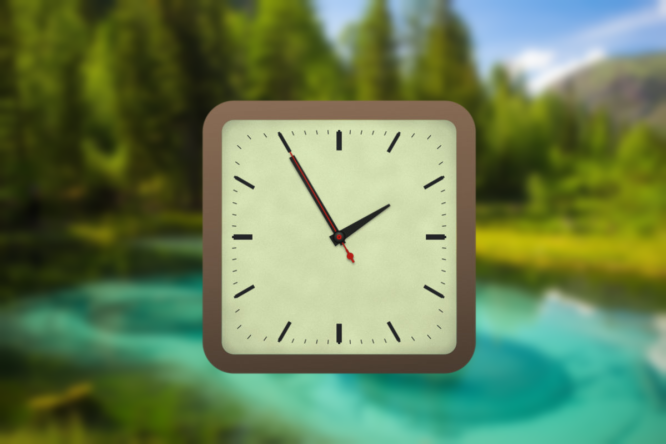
**1:54:55**
